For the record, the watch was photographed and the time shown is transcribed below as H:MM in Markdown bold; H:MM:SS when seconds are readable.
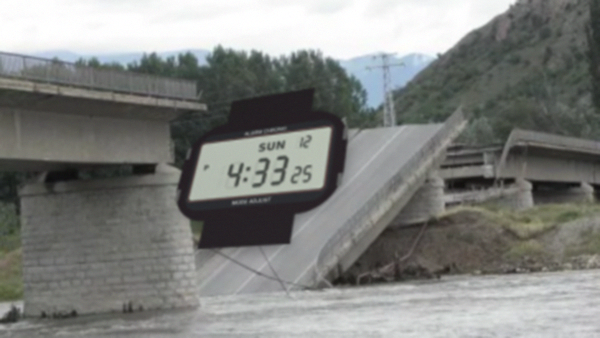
**4:33:25**
